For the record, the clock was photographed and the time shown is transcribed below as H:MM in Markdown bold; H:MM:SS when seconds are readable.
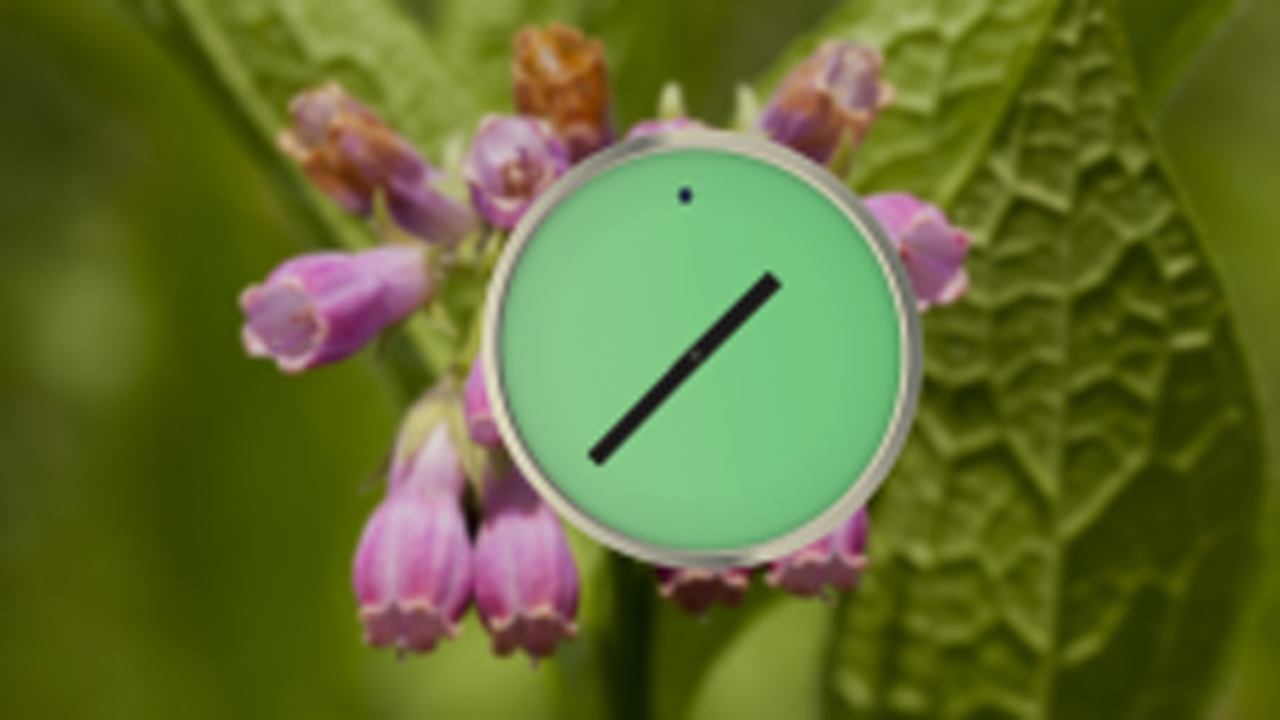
**1:38**
